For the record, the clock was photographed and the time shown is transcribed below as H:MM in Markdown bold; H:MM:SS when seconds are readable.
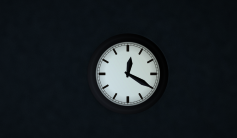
**12:20**
